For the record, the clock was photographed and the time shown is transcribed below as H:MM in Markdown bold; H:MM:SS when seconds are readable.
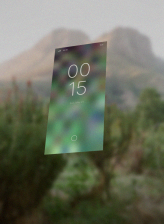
**0:15**
